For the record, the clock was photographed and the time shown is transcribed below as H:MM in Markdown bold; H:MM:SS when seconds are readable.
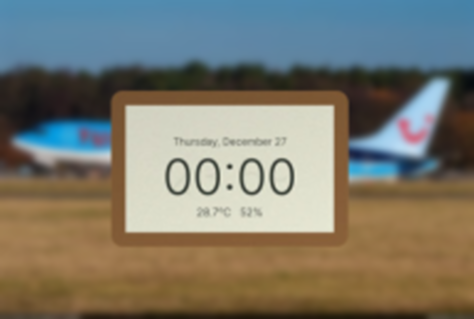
**0:00**
